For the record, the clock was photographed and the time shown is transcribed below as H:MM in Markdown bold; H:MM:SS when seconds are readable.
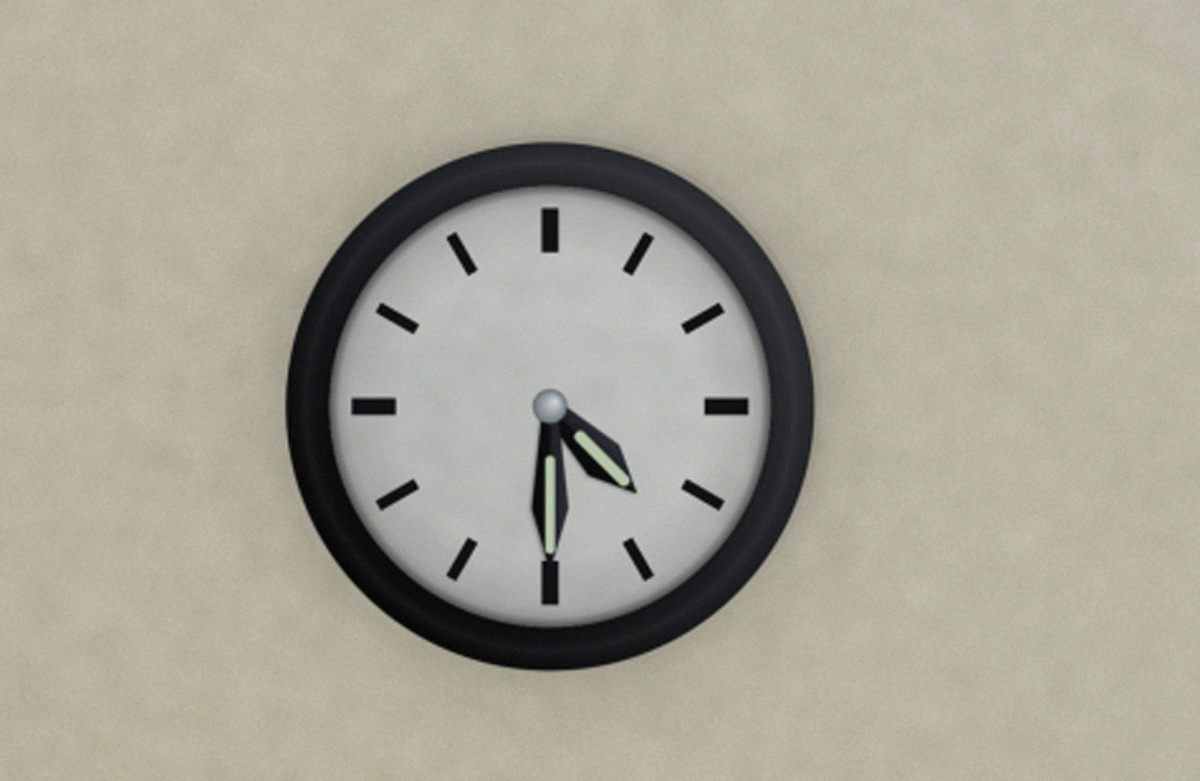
**4:30**
